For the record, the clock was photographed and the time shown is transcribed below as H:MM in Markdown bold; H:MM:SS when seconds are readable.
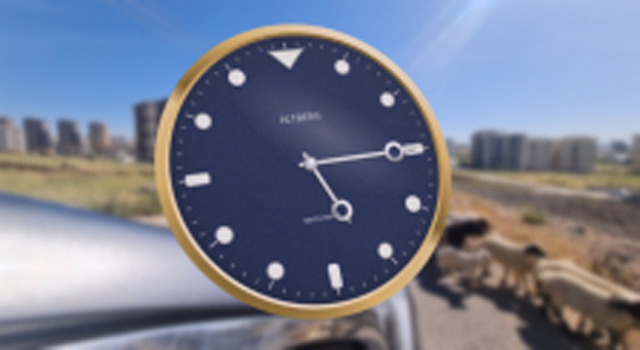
**5:15**
